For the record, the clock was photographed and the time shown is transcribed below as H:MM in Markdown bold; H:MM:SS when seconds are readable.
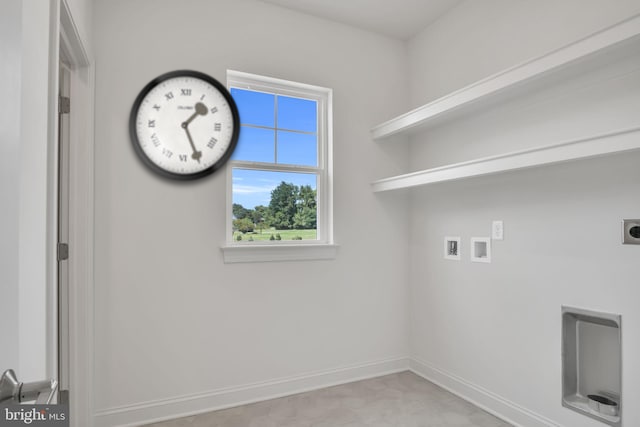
**1:26**
